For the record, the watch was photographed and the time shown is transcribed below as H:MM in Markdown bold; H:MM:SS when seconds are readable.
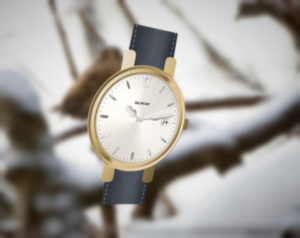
**10:13**
